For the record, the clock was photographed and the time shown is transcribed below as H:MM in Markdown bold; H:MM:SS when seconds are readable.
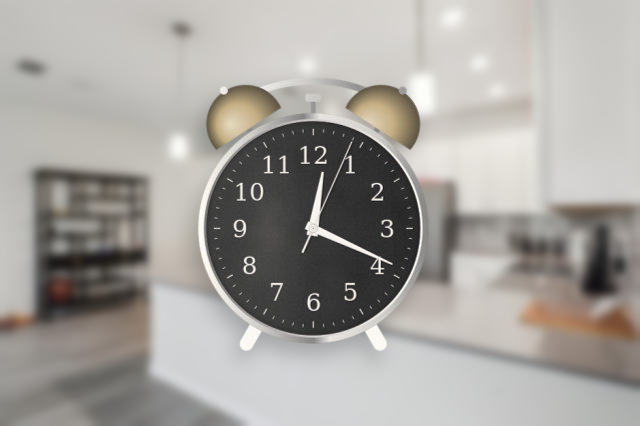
**12:19:04**
